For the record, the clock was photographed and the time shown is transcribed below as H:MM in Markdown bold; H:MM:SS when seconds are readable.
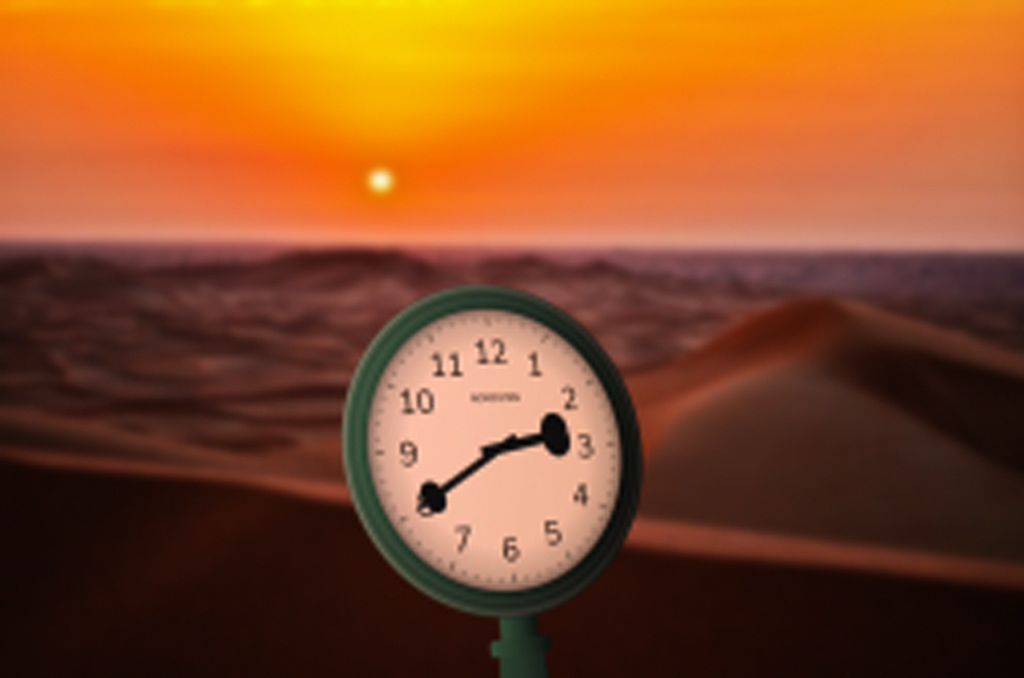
**2:40**
